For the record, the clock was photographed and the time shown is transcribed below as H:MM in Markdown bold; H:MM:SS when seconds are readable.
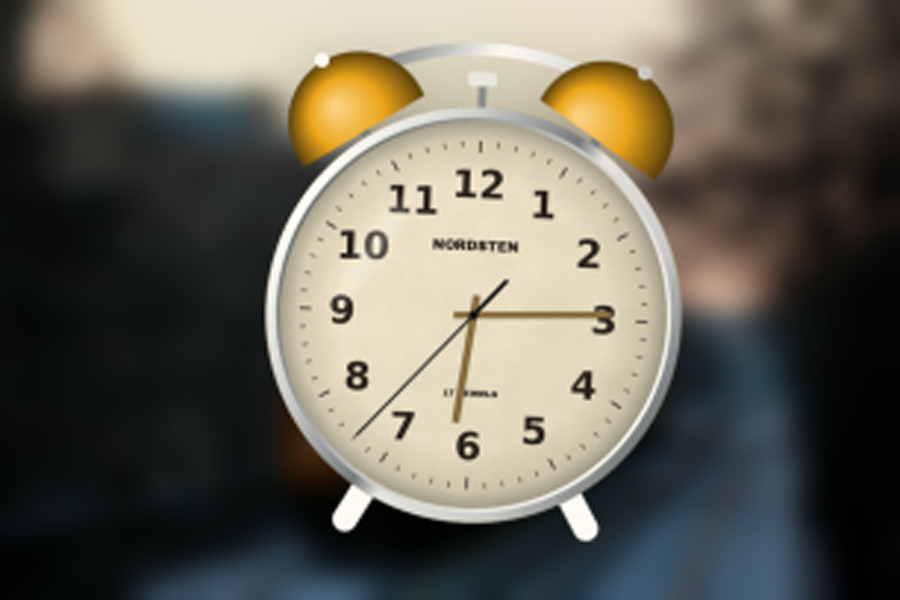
**6:14:37**
